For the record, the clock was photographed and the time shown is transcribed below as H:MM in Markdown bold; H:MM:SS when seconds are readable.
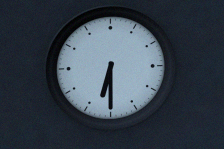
**6:30**
